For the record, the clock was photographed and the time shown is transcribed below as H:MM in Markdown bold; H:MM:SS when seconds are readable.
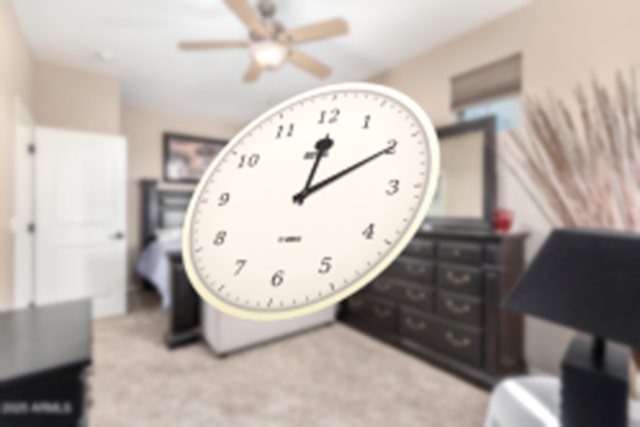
**12:10**
